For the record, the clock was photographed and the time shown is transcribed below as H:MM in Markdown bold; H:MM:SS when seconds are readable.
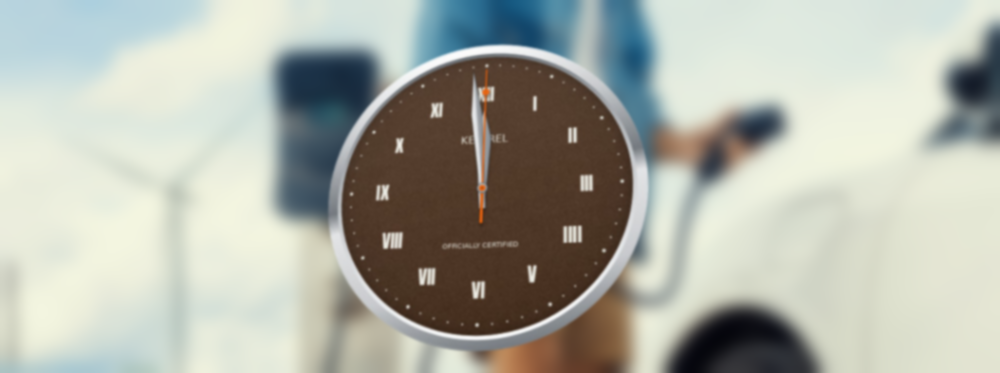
**11:59:00**
